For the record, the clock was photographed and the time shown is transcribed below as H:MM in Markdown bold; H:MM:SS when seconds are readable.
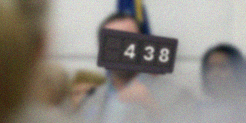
**4:38**
